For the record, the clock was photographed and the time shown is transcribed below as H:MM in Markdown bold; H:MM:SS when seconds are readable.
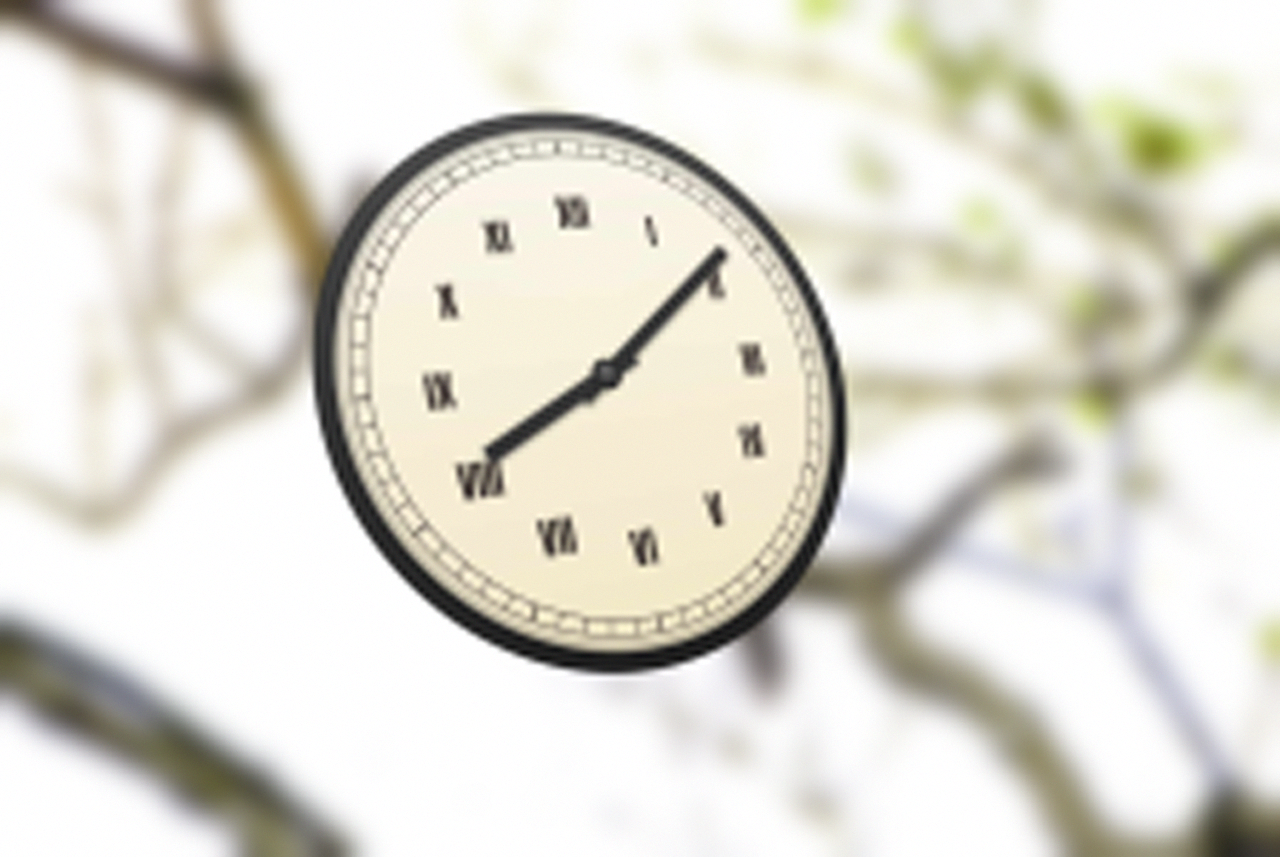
**8:09**
